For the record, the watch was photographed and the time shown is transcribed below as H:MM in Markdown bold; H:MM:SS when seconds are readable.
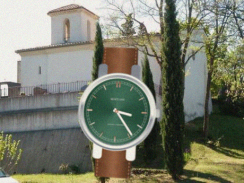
**3:24**
